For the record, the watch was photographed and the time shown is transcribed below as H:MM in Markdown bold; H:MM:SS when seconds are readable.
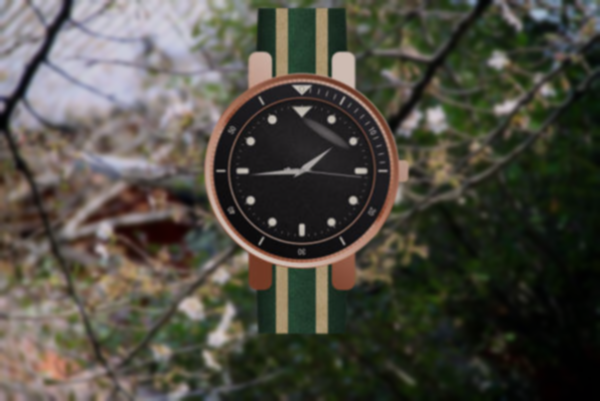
**1:44:16**
